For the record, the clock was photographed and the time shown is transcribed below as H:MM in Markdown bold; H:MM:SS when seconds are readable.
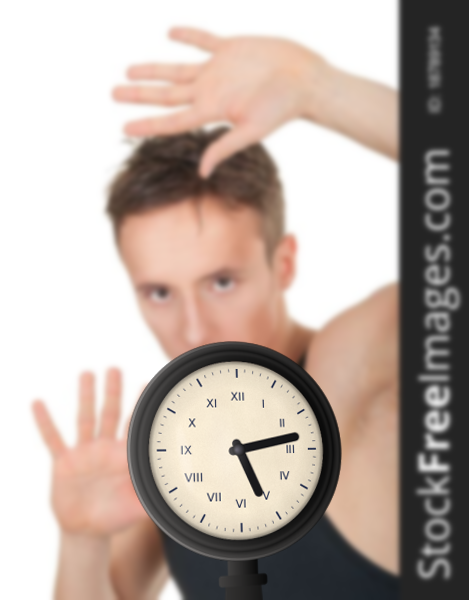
**5:13**
